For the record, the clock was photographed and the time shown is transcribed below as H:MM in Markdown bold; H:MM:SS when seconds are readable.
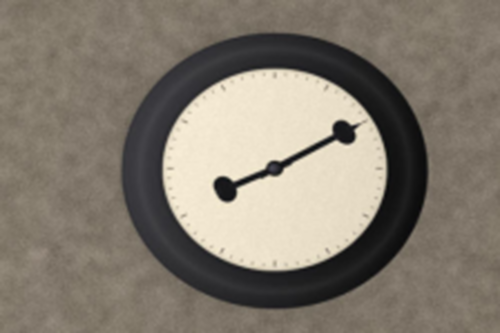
**8:10**
